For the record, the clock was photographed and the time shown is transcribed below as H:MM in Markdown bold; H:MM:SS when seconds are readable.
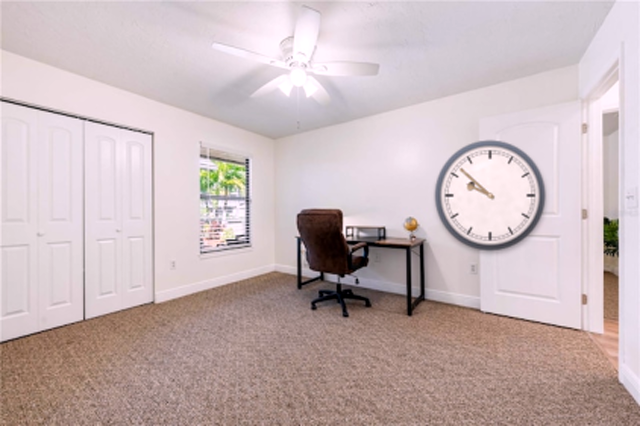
**9:52**
